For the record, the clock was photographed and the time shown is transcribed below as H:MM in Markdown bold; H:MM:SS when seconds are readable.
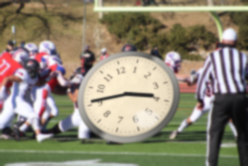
**3:46**
